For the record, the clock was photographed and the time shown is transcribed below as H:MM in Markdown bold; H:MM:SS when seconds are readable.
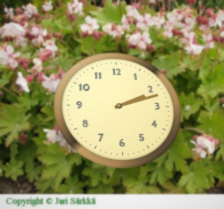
**2:12**
